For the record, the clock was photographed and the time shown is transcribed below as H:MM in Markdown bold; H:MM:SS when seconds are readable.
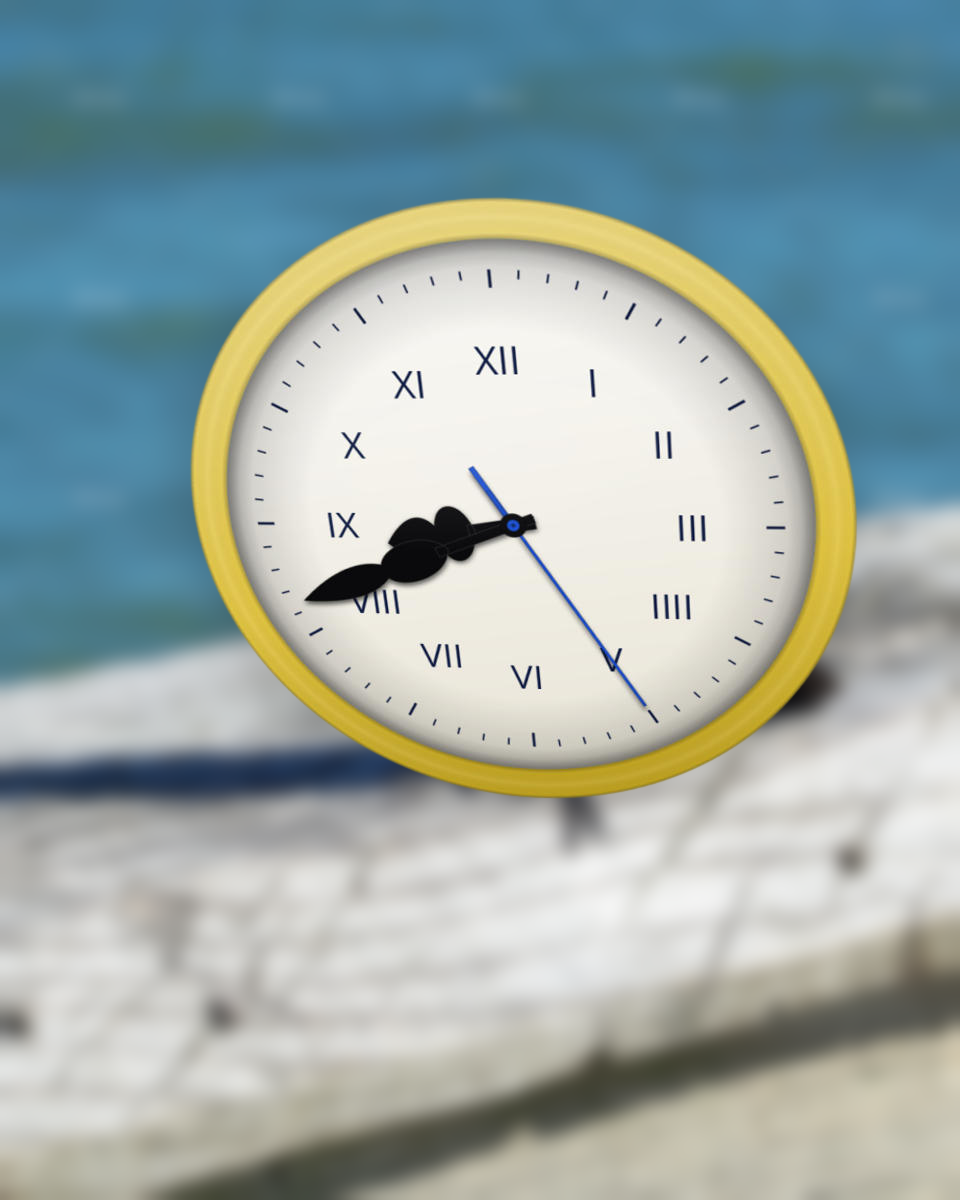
**8:41:25**
